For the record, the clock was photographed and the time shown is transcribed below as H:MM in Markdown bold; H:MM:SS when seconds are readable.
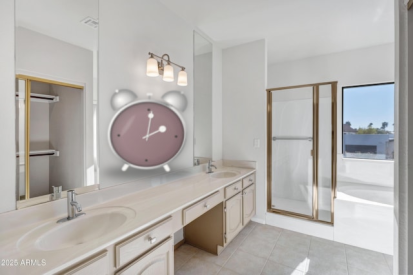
**2:01**
